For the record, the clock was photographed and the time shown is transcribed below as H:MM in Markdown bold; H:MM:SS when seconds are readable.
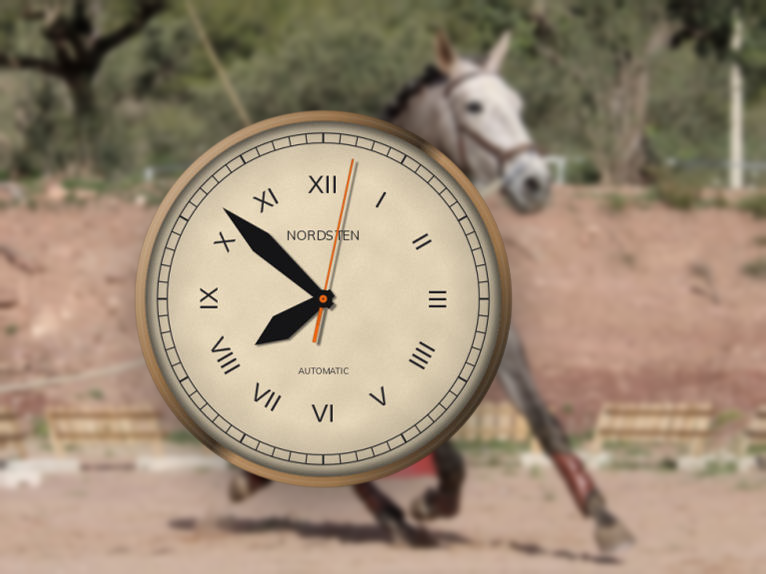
**7:52:02**
